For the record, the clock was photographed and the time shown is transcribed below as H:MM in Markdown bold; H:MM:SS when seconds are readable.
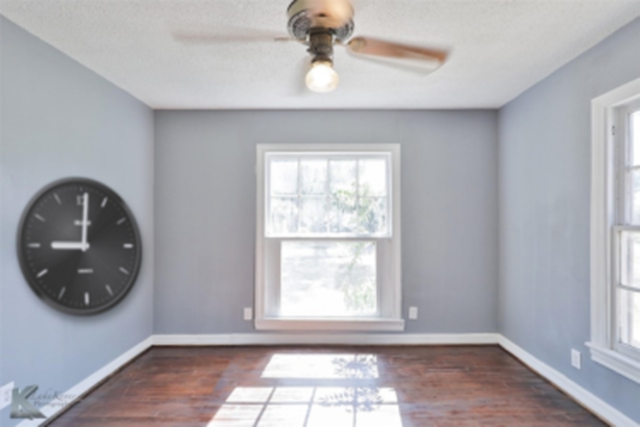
**9:01**
